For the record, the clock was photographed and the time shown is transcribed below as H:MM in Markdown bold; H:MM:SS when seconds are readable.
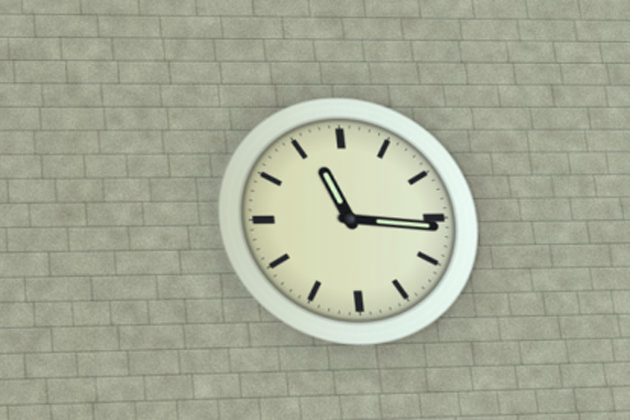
**11:16**
